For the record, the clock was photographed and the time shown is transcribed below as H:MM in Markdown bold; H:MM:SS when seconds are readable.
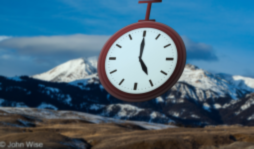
**5:00**
